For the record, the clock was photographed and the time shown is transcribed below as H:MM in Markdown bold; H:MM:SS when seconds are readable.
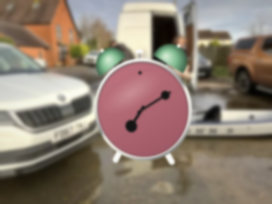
**7:10**
